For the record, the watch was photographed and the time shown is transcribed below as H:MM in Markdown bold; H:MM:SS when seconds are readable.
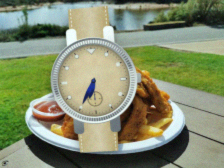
**6:35**
